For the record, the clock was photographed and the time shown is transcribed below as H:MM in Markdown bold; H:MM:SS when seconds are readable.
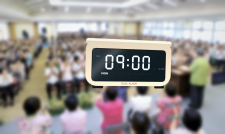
**9:00**
